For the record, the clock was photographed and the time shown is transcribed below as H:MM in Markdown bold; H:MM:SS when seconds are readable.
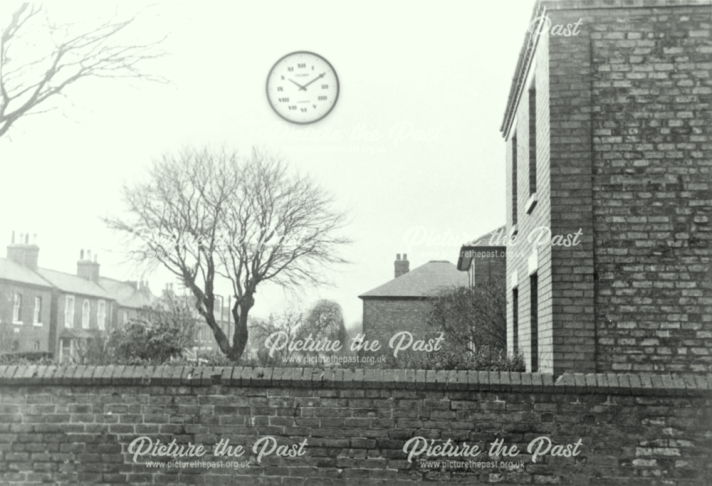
**10:10**
